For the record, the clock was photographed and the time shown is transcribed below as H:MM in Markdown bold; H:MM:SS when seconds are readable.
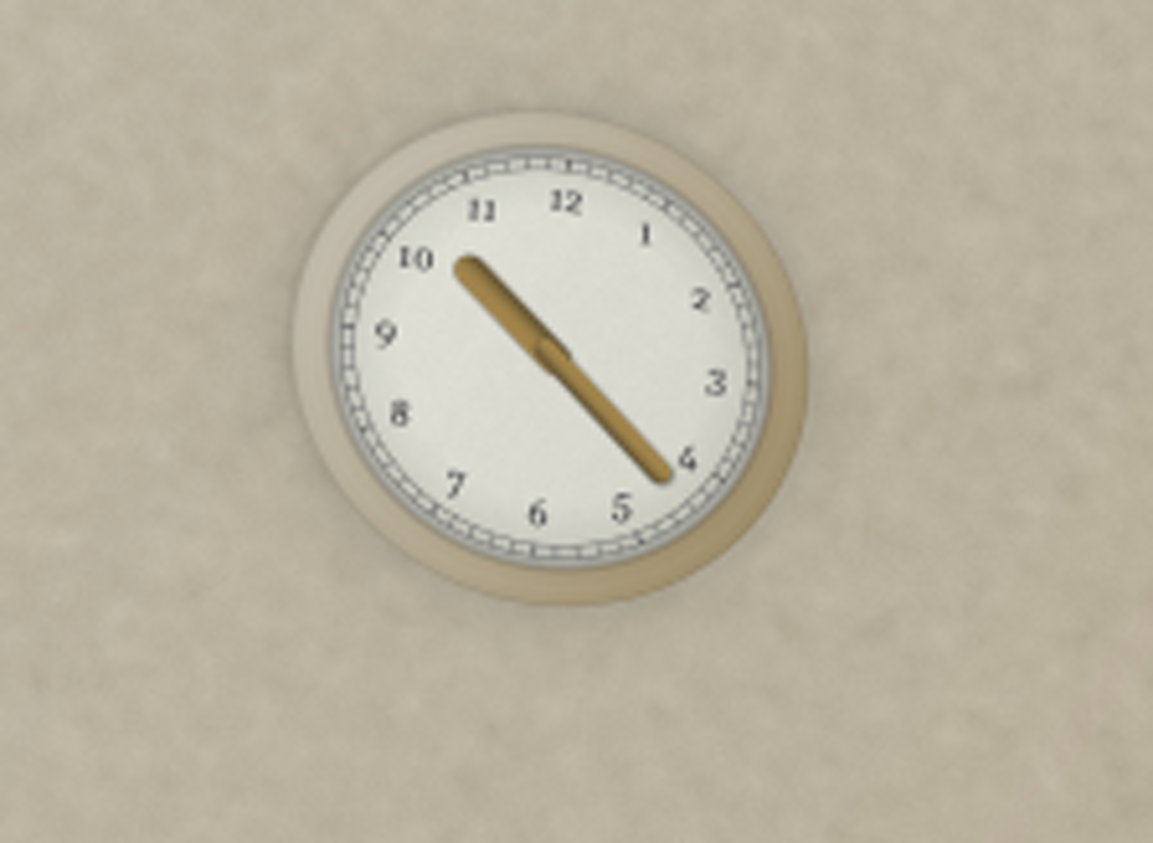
**10:22**
